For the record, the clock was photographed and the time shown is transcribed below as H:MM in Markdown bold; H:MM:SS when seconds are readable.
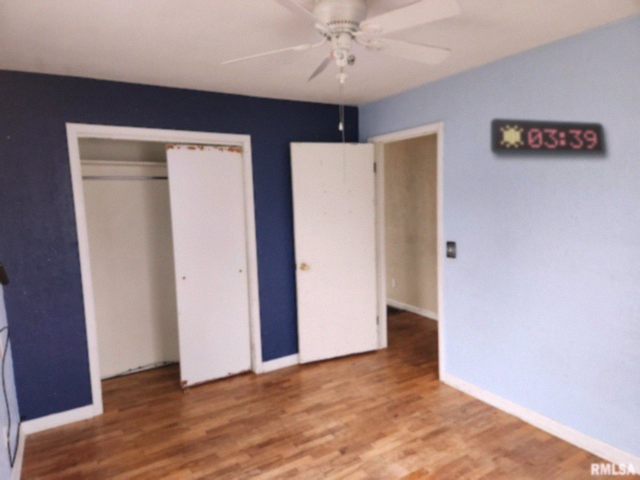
**3:39**
